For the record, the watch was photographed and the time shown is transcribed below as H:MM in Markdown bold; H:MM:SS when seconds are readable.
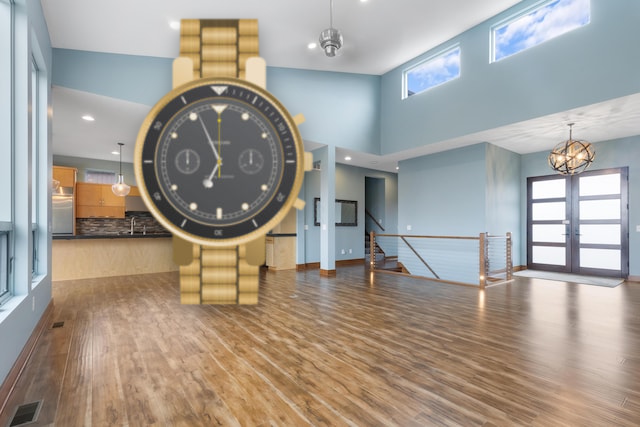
**6:56**
